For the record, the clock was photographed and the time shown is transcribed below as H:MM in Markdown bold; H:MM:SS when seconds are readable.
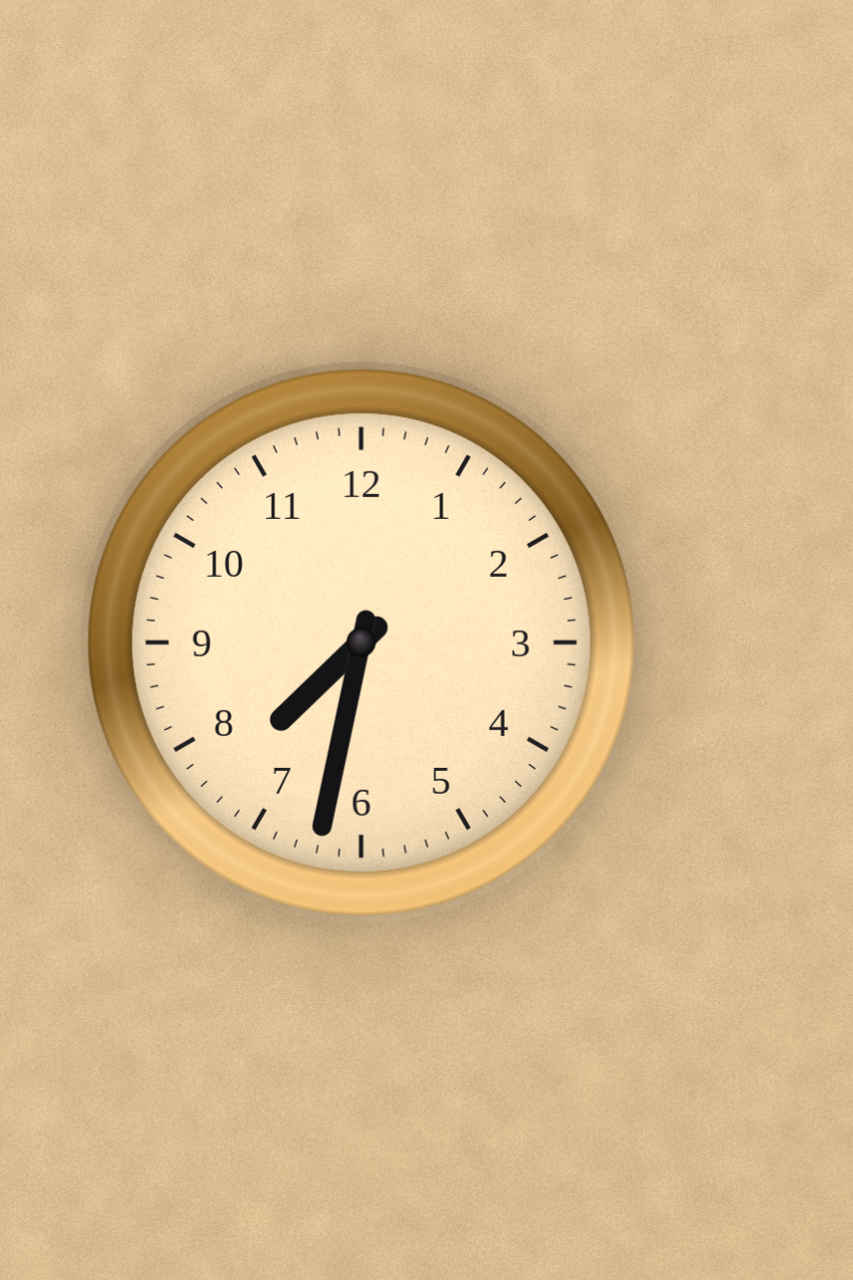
**7:32**
